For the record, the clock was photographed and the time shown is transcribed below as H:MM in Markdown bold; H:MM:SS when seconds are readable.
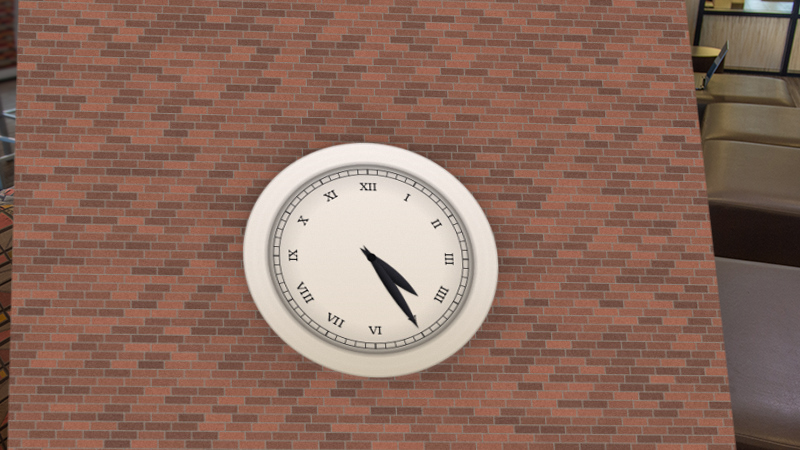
**4:25**
